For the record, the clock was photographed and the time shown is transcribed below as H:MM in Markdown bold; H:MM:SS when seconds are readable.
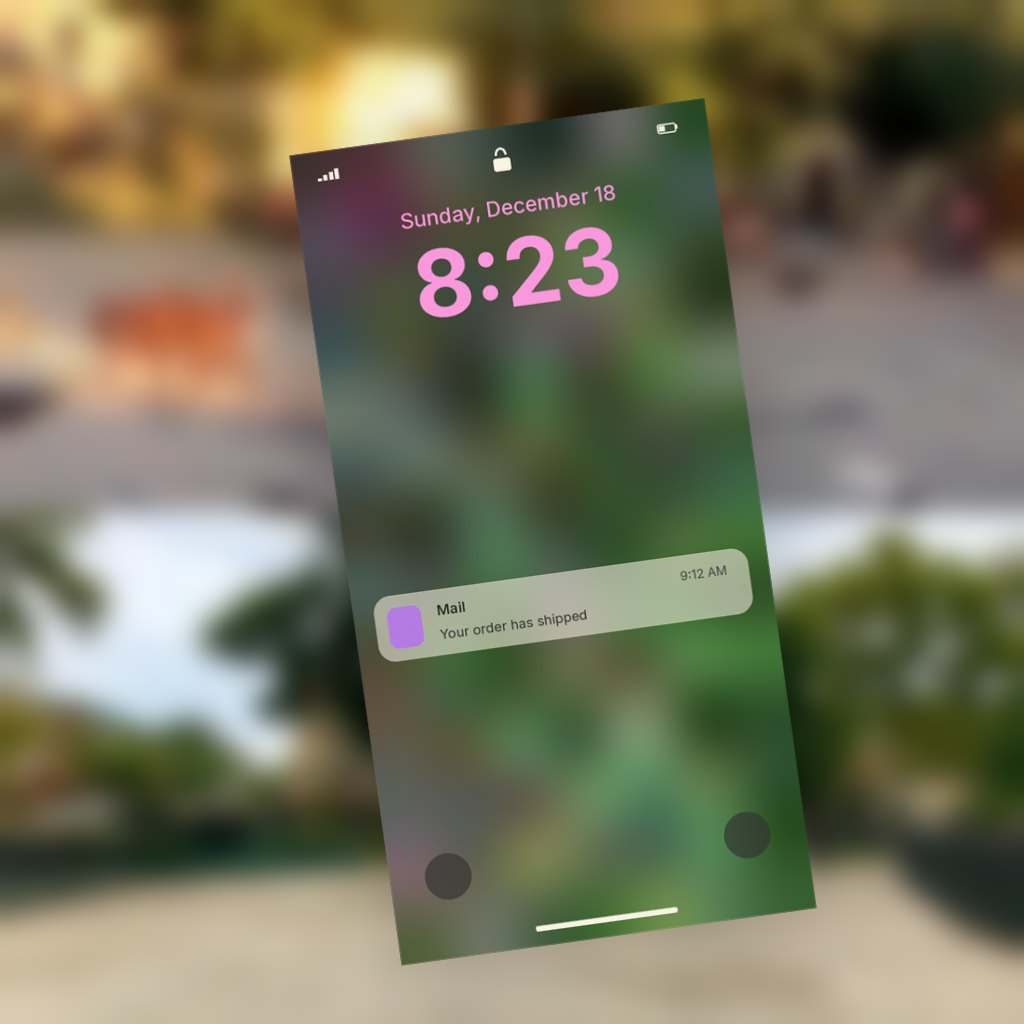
**8:23**
